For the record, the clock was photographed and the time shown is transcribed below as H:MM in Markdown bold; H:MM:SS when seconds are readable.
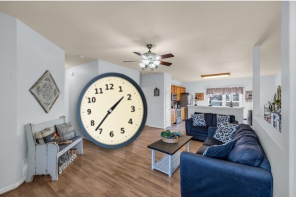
**1:37**
